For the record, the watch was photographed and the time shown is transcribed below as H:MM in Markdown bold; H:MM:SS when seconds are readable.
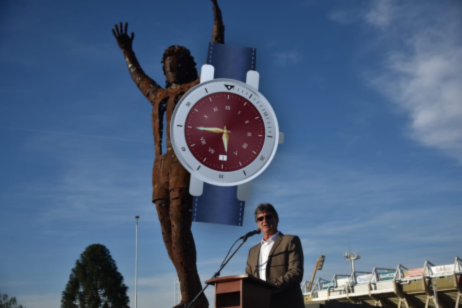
**5:45**
